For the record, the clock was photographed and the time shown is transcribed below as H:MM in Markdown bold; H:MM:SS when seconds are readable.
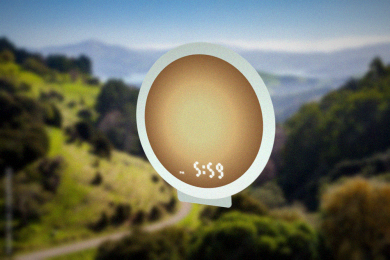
**5:59**
